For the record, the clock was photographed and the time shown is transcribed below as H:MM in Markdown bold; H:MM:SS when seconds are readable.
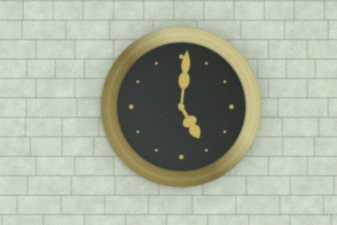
**5:01**
